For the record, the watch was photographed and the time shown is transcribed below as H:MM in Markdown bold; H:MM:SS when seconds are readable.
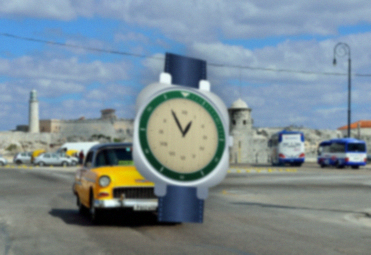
**12:55**
